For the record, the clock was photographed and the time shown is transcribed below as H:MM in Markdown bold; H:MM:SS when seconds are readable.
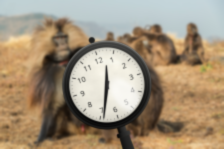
**12:34**
